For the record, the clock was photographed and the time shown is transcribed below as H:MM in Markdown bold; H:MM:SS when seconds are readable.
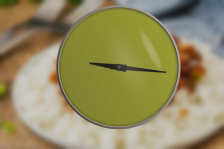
**9:16**
